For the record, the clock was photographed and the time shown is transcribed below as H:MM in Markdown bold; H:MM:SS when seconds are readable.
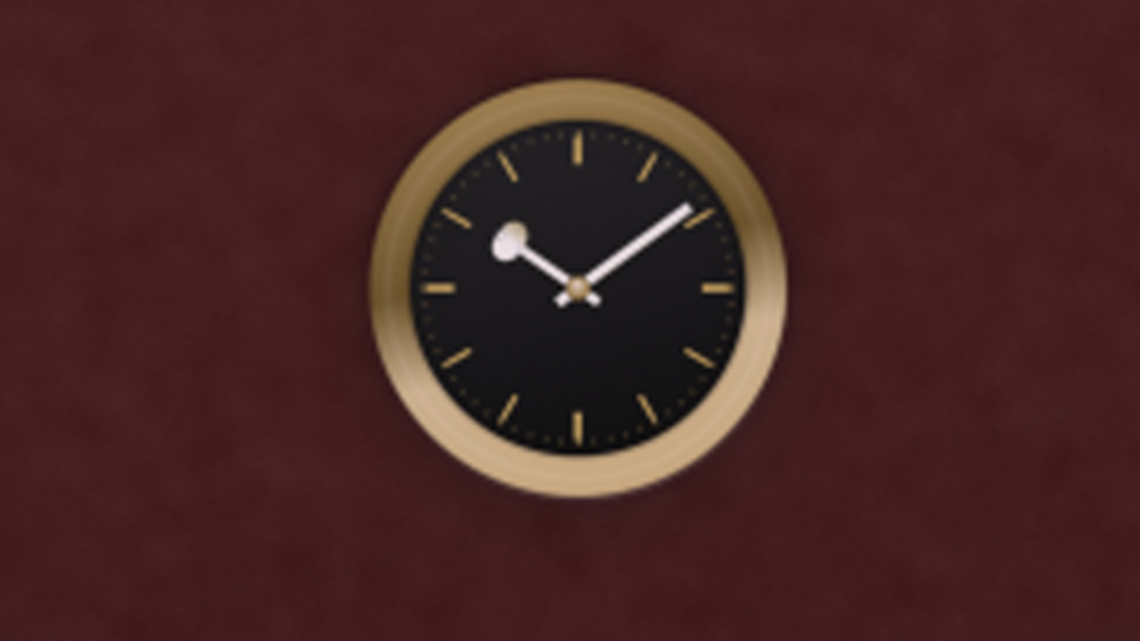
**10:09**
